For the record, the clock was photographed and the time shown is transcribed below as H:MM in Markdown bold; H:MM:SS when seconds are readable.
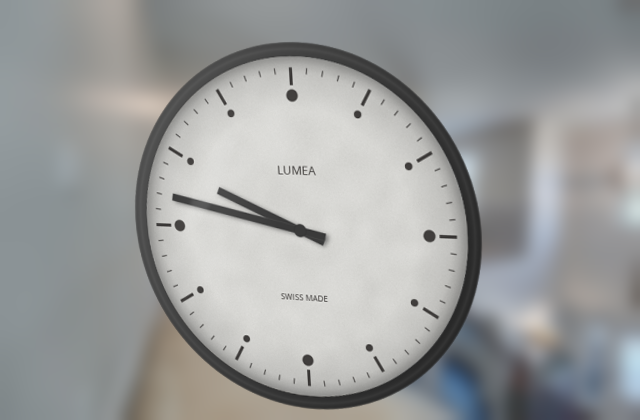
**9:47**
